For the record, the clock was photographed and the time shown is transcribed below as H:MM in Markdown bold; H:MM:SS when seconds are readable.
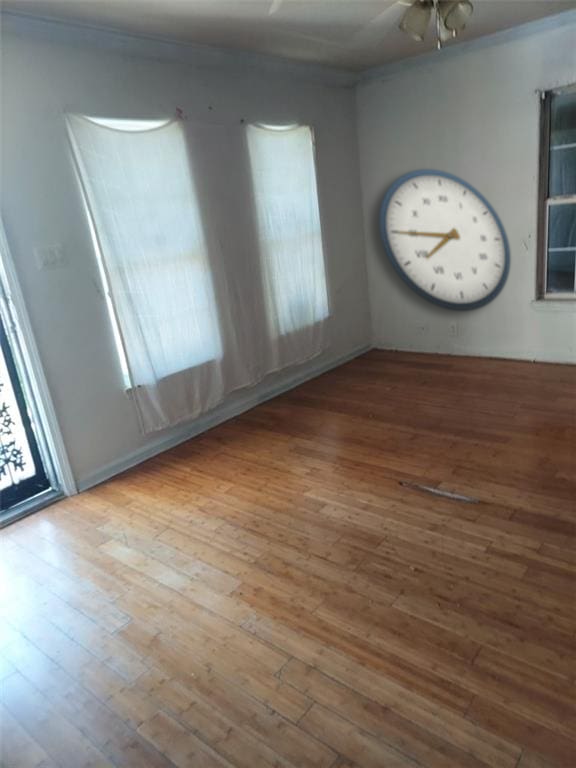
**7:45**
